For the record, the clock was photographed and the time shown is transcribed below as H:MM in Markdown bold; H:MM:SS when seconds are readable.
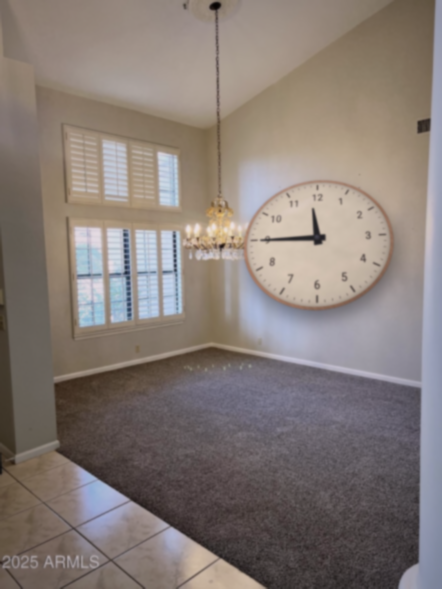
**11:45**
